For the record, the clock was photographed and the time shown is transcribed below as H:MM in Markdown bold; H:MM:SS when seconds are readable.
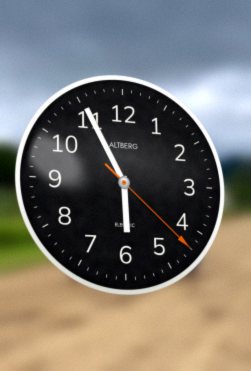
**5:55:22**
